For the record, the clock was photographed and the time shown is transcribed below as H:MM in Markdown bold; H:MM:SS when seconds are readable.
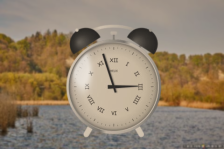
**2:57**
